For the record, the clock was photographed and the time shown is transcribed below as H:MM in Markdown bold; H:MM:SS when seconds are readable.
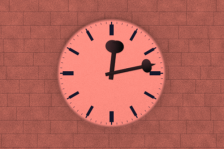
**12:13**
